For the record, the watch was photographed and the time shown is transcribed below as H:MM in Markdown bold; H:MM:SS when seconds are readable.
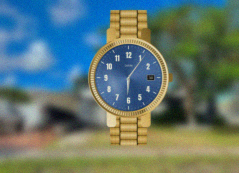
**6:06**
